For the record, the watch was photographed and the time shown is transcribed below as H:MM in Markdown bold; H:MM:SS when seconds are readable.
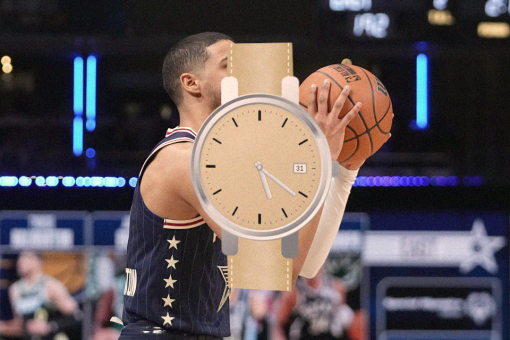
**5:21**
